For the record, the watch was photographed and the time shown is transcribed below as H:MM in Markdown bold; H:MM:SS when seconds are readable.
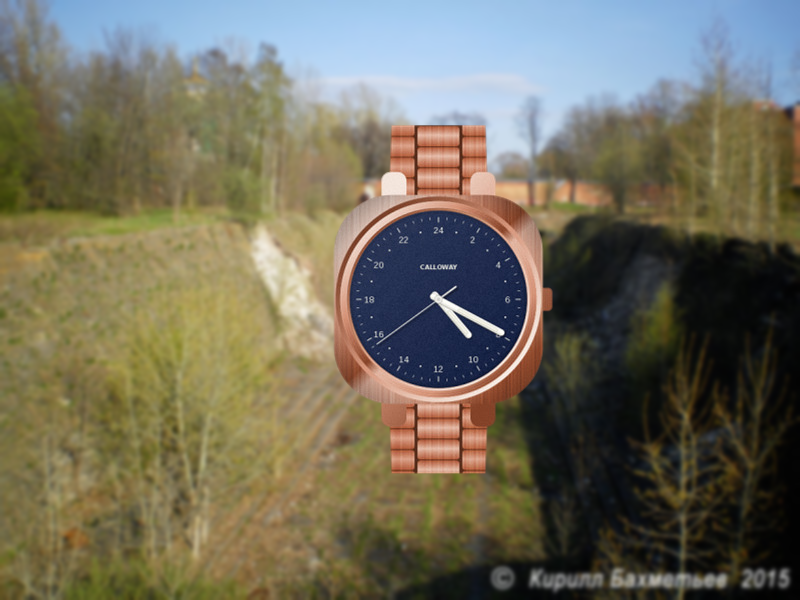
**9:19:39**
